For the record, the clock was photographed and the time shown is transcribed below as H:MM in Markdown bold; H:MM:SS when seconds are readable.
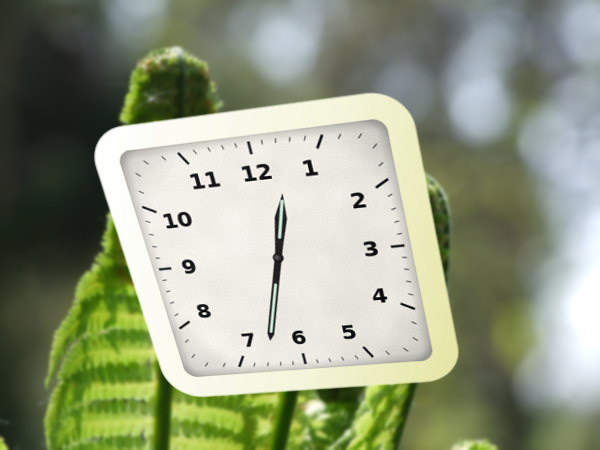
**12:33**
